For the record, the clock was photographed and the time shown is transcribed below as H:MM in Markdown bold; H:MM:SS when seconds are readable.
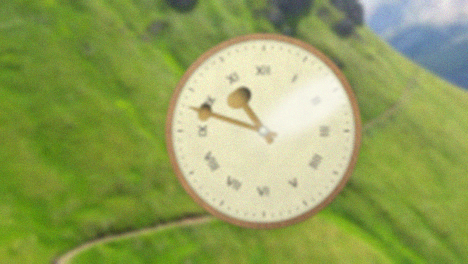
**10:48**
